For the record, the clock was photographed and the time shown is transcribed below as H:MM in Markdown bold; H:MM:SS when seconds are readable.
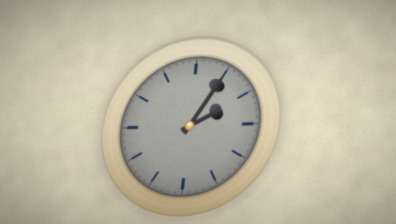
**2:05**
